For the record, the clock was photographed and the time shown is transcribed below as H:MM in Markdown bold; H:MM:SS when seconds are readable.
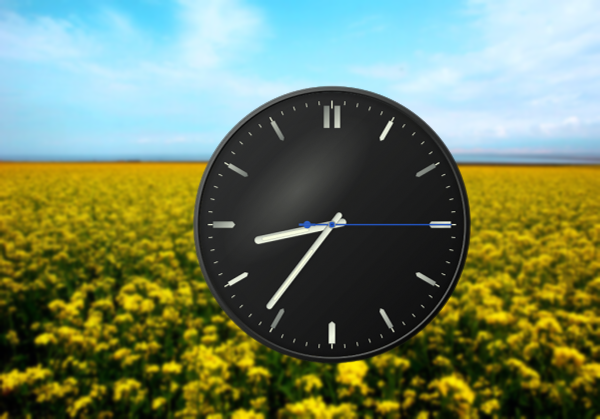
**8:36:15**
